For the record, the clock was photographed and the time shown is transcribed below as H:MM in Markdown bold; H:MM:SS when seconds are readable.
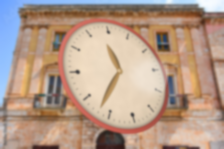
**11:37**
